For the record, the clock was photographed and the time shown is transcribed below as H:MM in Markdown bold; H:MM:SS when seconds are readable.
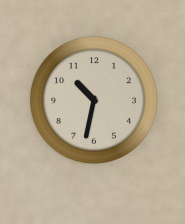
**10:32**
